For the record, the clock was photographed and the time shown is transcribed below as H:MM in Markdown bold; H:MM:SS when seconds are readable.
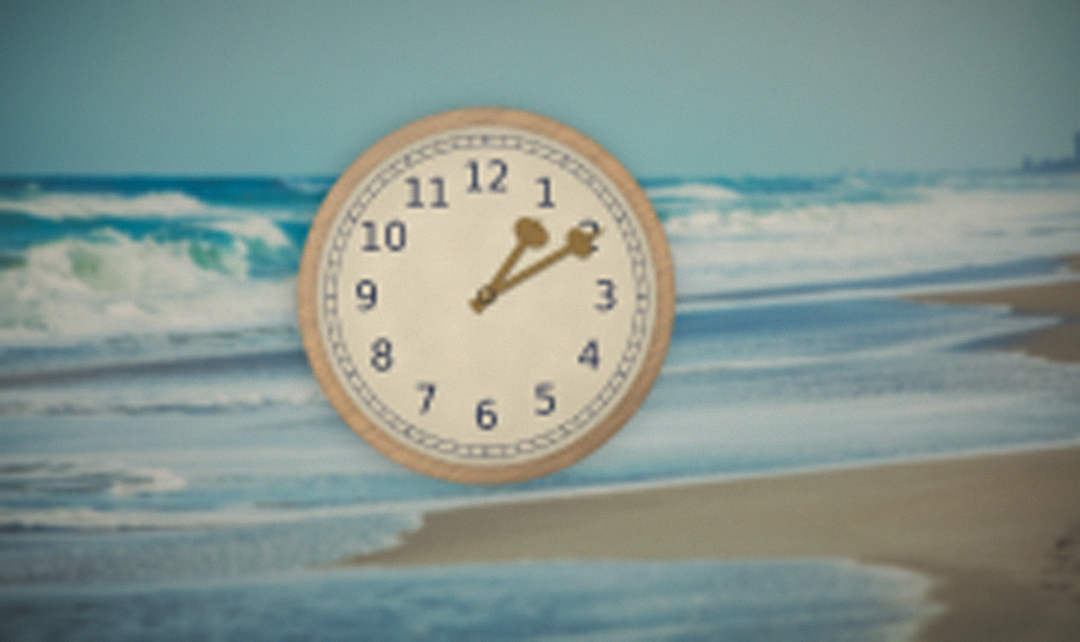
**1:10**
